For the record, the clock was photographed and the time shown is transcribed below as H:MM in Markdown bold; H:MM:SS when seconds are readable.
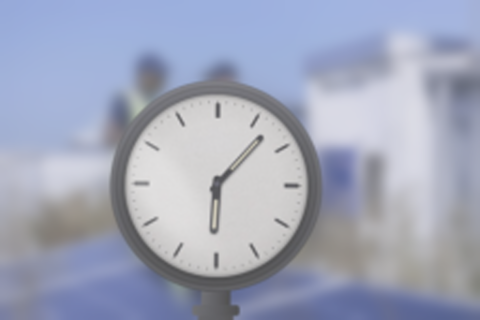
**6:07**
